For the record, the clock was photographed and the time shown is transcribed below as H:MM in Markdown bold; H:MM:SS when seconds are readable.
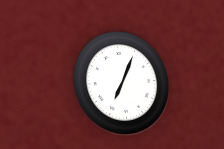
**7:05**
